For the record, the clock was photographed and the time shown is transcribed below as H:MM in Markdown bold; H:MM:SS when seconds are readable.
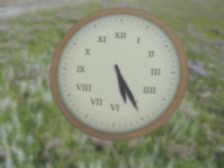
**5:25**
